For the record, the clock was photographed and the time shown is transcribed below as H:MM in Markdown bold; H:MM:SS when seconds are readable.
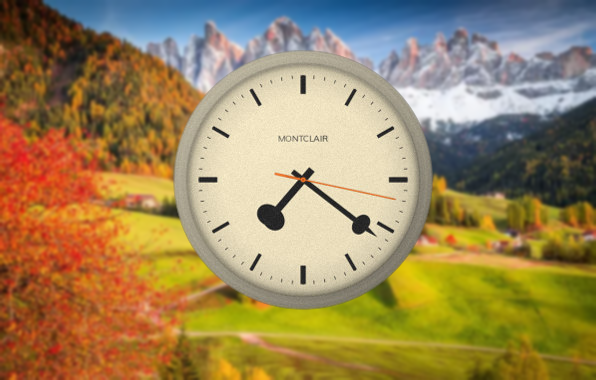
**7:21:17**
